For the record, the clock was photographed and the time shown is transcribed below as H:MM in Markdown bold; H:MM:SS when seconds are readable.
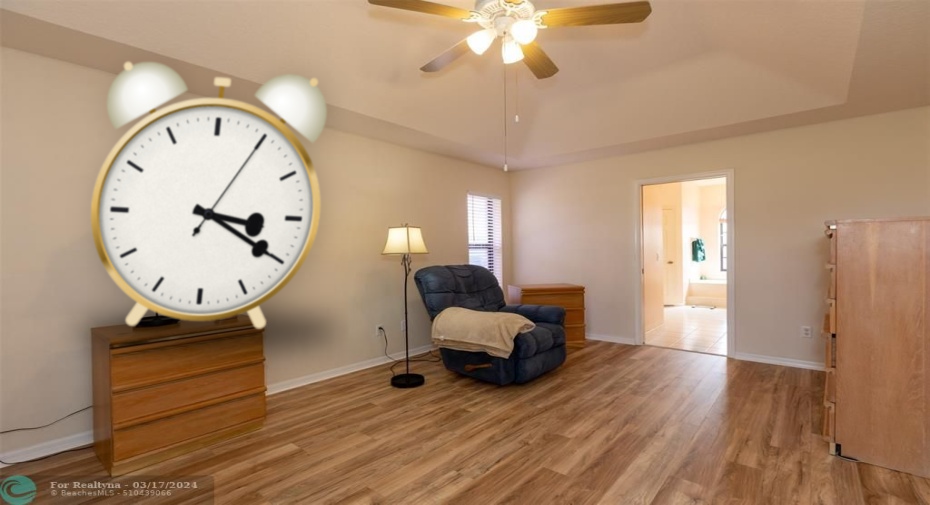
**3:20:05**
